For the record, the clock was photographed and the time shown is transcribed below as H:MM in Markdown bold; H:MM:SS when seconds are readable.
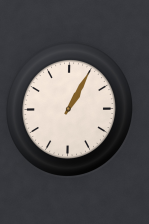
**1:05**
